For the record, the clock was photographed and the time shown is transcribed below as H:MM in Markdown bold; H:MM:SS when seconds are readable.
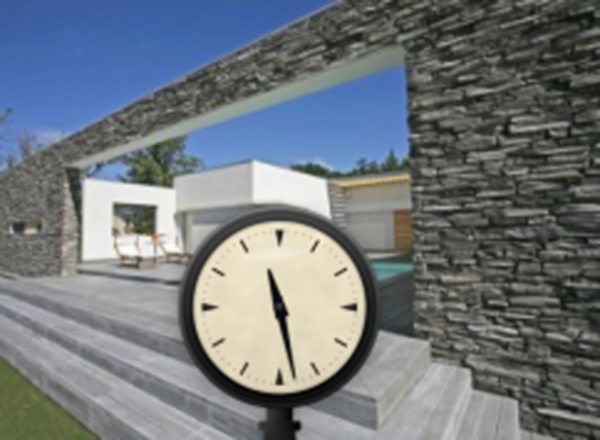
**11:28**
